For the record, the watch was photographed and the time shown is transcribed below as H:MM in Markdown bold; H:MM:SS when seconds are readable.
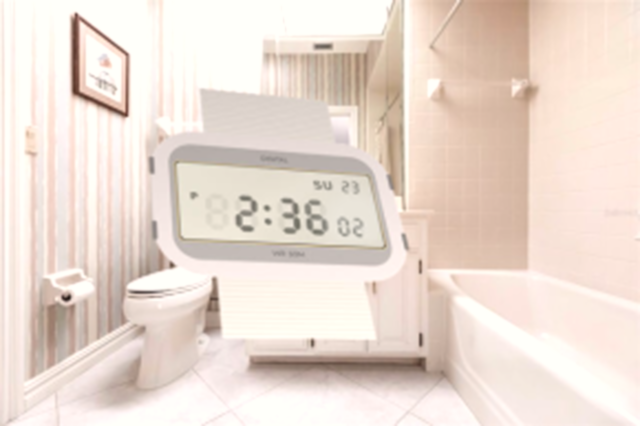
**2:36:02**
